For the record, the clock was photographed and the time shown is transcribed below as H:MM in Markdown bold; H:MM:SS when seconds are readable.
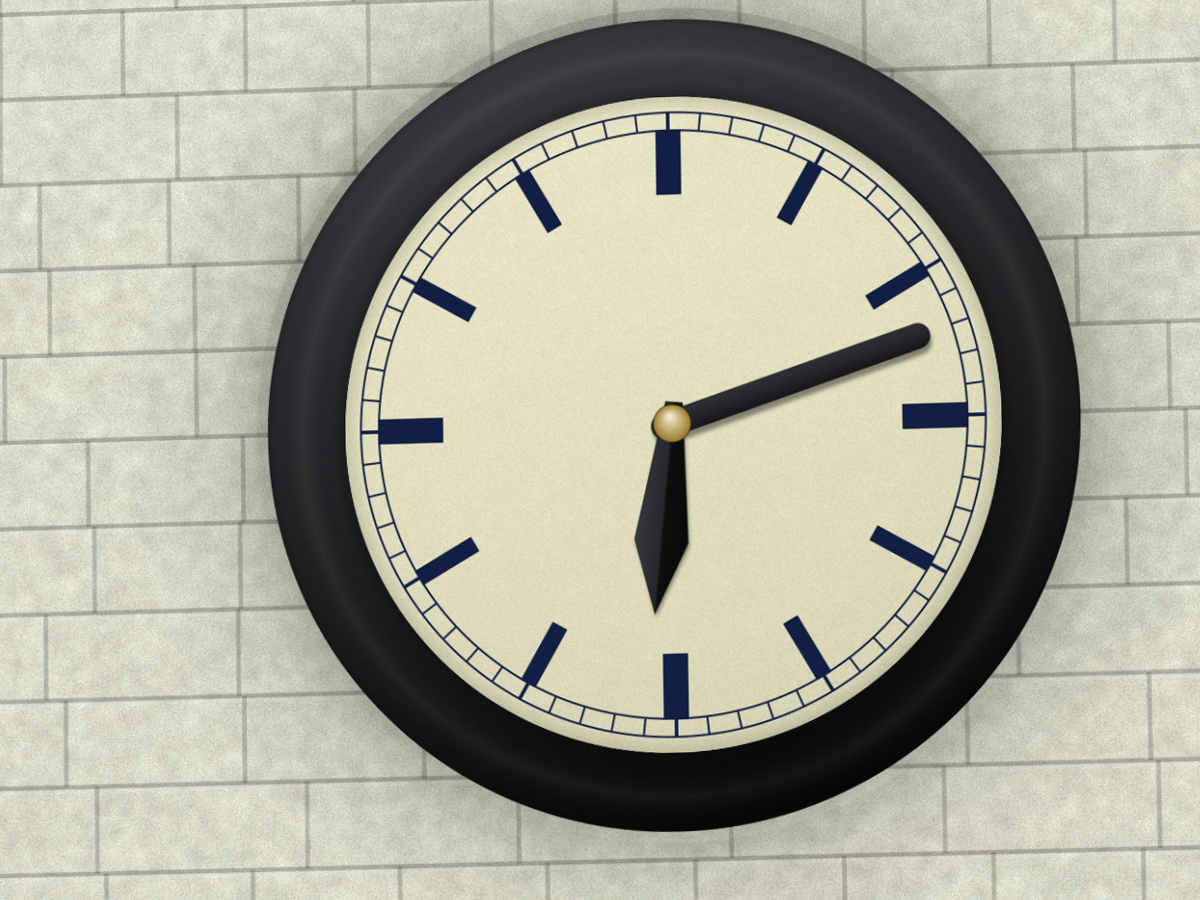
**6:12**
